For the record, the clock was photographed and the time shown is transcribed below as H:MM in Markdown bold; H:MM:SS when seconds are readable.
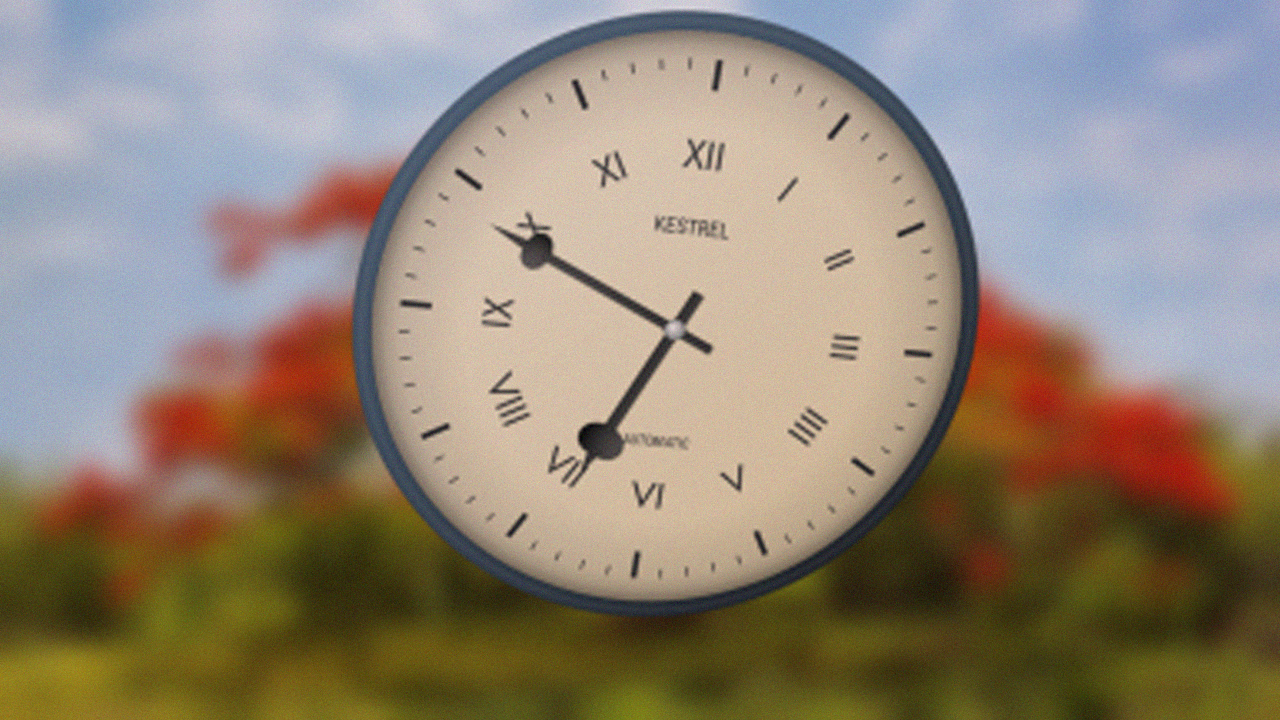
**6:49**
